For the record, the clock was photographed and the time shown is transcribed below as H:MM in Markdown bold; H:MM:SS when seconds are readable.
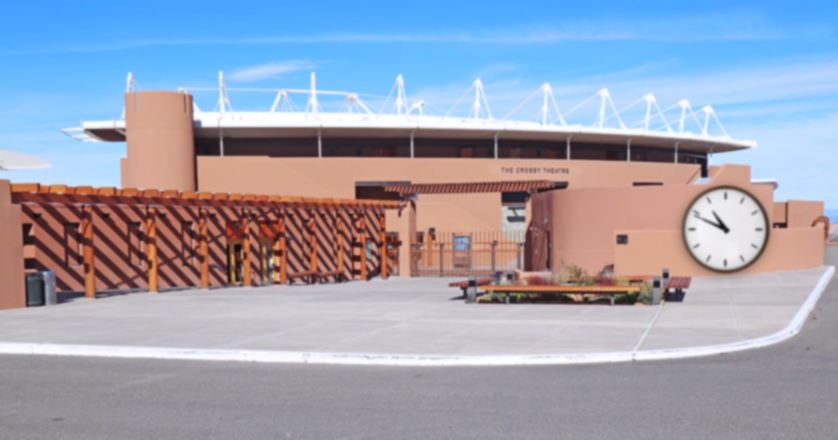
**10:49**
